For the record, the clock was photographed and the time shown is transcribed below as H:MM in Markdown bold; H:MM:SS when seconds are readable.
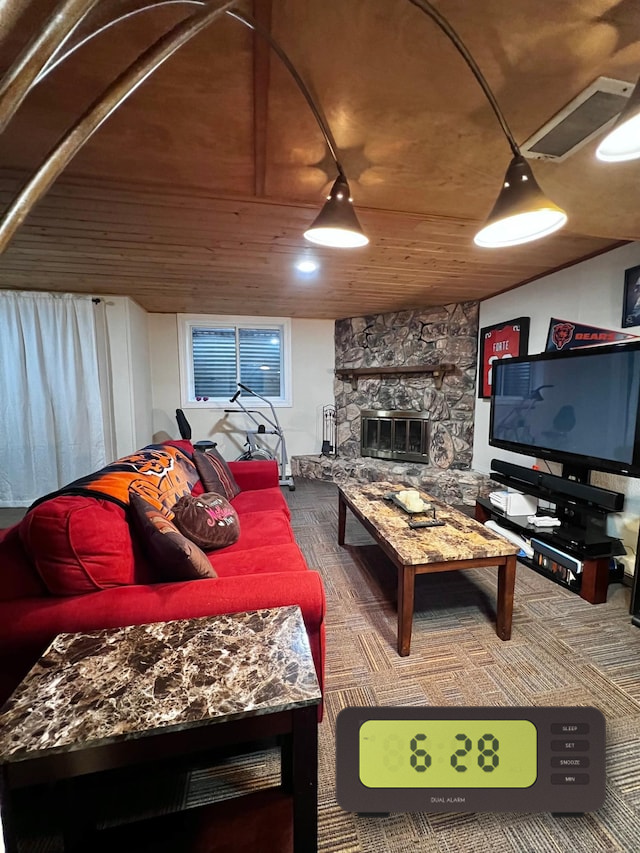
**6:28**
